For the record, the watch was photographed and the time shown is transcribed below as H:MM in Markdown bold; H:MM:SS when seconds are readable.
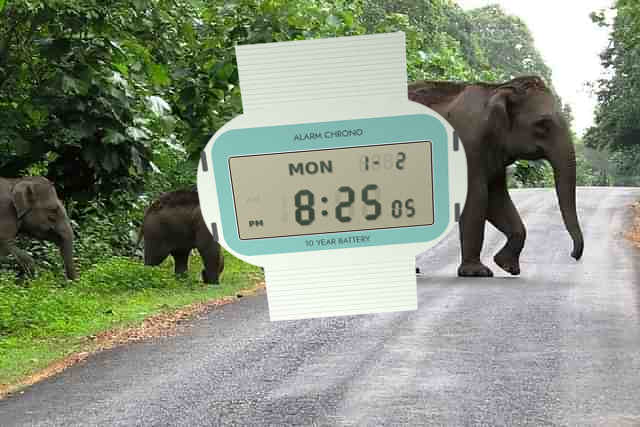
**8:25:05**
